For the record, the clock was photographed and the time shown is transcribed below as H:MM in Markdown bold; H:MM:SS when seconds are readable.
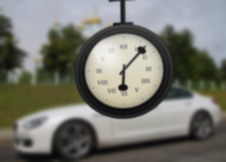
**6:07**
